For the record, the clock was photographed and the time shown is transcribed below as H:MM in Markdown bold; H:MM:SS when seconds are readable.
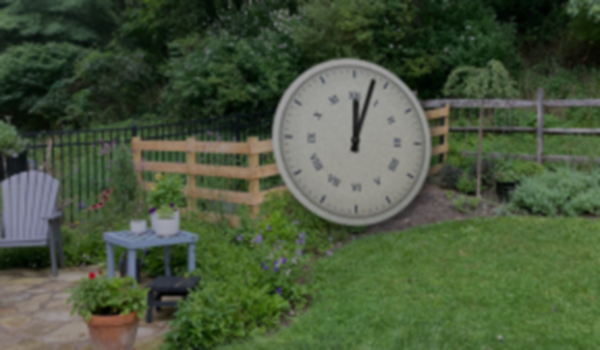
**12:03**
